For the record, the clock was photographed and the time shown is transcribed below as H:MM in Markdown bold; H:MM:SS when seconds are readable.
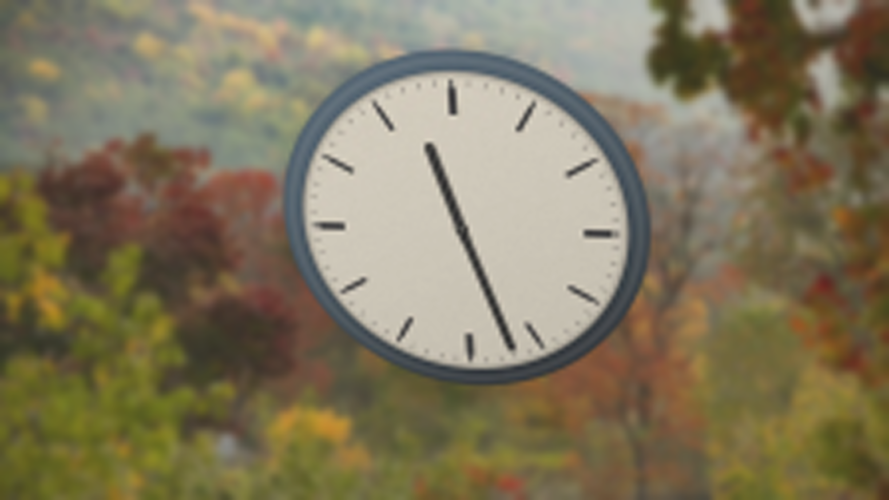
**11:27**
